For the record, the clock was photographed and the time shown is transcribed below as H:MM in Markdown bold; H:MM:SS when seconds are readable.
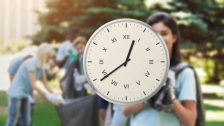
**12:39**
